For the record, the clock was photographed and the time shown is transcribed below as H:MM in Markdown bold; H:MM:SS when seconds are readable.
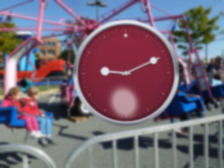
**9:11**
